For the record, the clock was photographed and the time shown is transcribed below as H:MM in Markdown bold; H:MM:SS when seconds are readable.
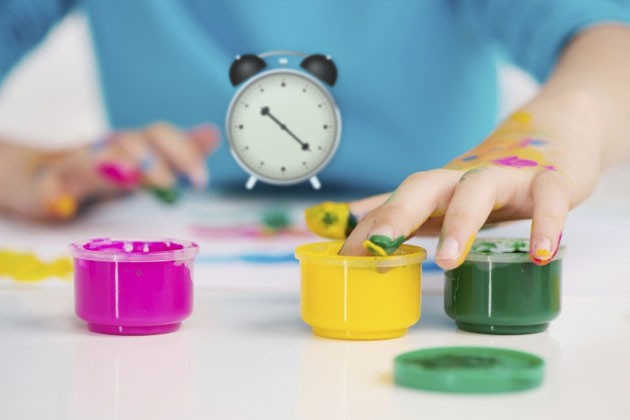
**10:22**
